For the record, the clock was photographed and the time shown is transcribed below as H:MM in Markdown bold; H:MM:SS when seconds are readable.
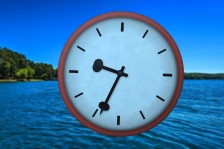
**9:34**
